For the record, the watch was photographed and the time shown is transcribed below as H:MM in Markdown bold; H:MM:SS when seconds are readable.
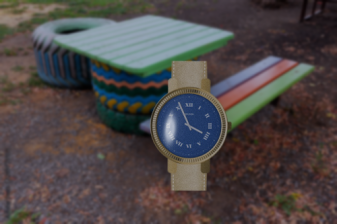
**3:56**
